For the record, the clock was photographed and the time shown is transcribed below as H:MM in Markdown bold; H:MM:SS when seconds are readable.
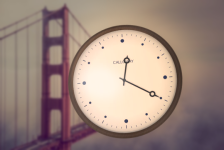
**12:20**
